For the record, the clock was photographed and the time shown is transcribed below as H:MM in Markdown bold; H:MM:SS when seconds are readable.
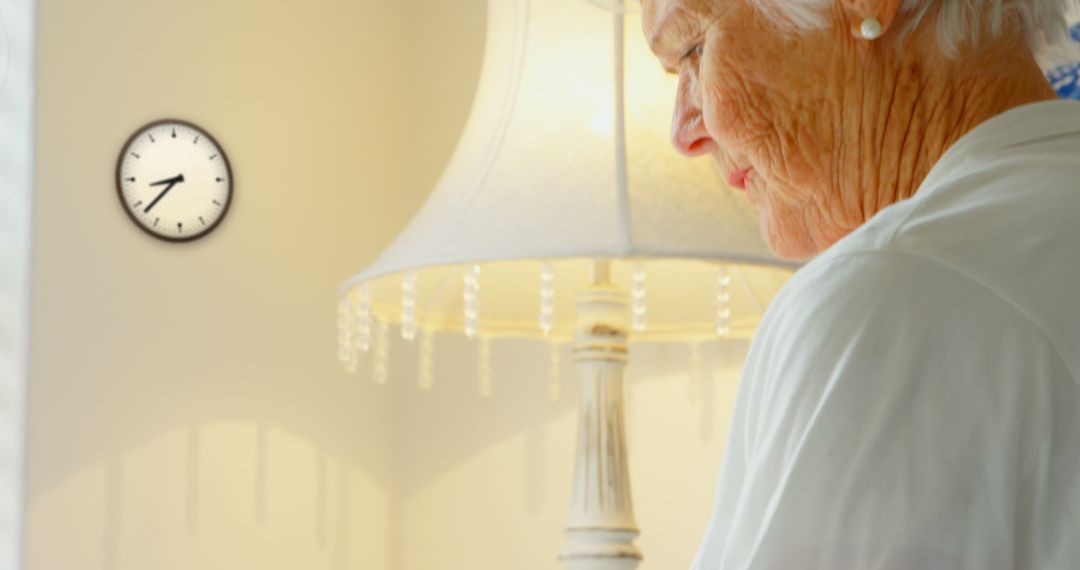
**8:38**
